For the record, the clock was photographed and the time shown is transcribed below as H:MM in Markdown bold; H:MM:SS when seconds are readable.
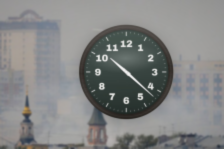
**10:22**
